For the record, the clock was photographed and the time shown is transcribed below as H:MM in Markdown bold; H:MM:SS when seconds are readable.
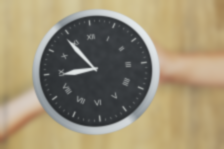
**8:54**
